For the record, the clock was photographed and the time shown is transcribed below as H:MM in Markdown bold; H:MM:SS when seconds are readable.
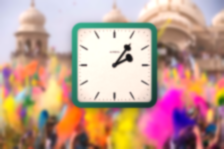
**2:06**
